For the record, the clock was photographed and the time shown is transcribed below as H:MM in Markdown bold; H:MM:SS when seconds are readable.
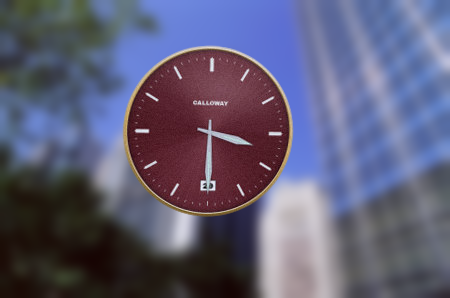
**3:30**
